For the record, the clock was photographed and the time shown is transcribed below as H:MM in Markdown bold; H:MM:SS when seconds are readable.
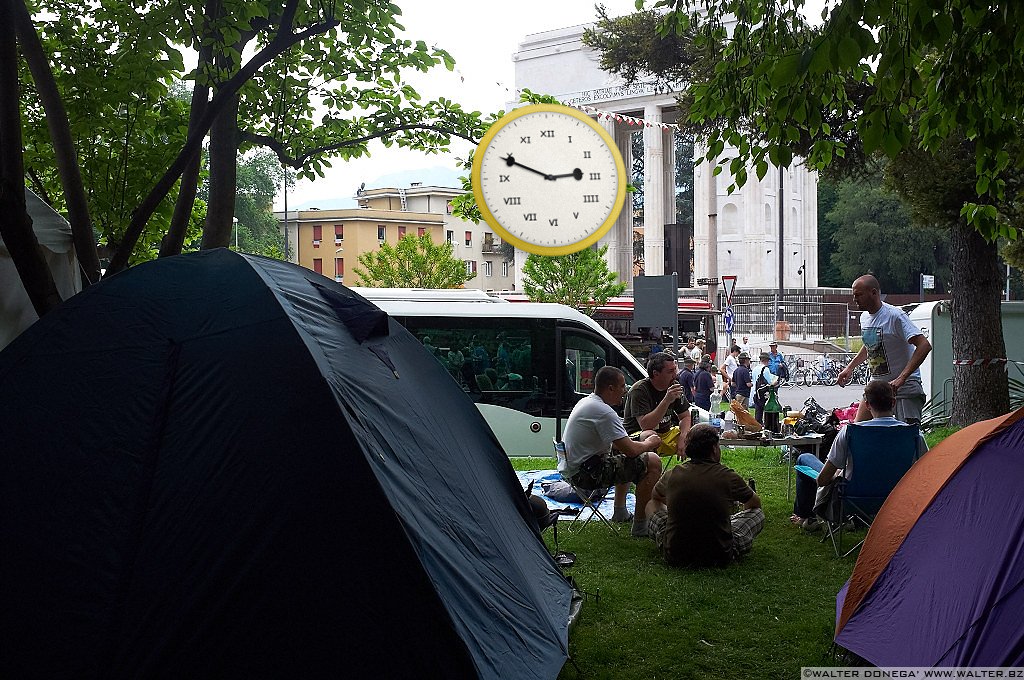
**2:49**
